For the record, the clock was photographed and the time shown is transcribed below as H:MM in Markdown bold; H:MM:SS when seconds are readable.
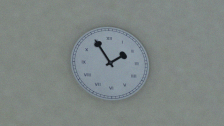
**1:55**
